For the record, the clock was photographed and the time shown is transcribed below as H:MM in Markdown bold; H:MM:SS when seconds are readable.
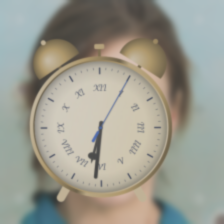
**6:31:05**
